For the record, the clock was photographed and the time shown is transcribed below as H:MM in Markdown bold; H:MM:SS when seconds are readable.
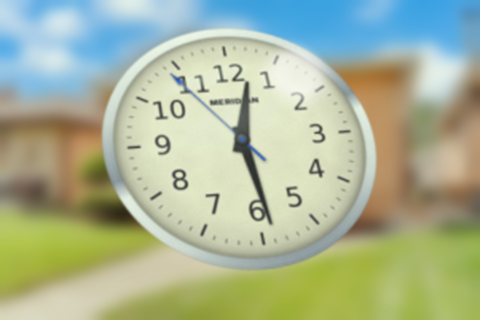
**12:28:54**
